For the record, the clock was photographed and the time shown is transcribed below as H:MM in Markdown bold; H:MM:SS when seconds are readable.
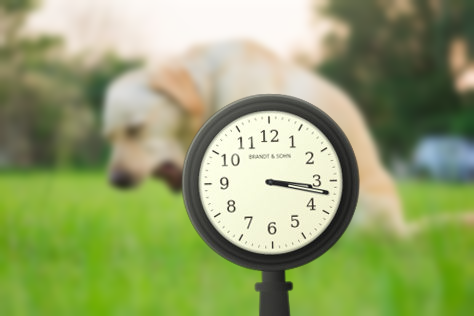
**3:17**
